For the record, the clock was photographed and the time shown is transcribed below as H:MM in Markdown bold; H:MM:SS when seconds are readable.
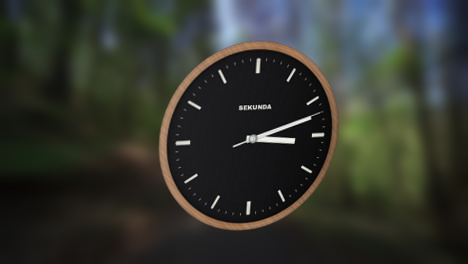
**3:12:12**
